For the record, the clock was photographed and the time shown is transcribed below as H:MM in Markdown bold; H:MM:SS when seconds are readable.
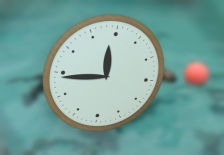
**11:44**
